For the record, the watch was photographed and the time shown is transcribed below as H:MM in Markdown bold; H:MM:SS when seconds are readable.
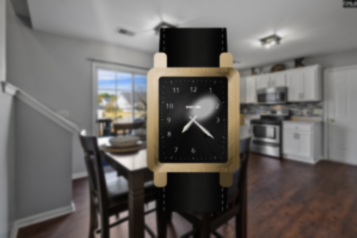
**7:22**
